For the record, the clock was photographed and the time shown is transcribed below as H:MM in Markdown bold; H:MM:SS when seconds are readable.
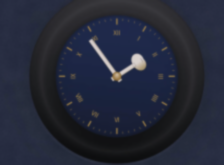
**1:54**
